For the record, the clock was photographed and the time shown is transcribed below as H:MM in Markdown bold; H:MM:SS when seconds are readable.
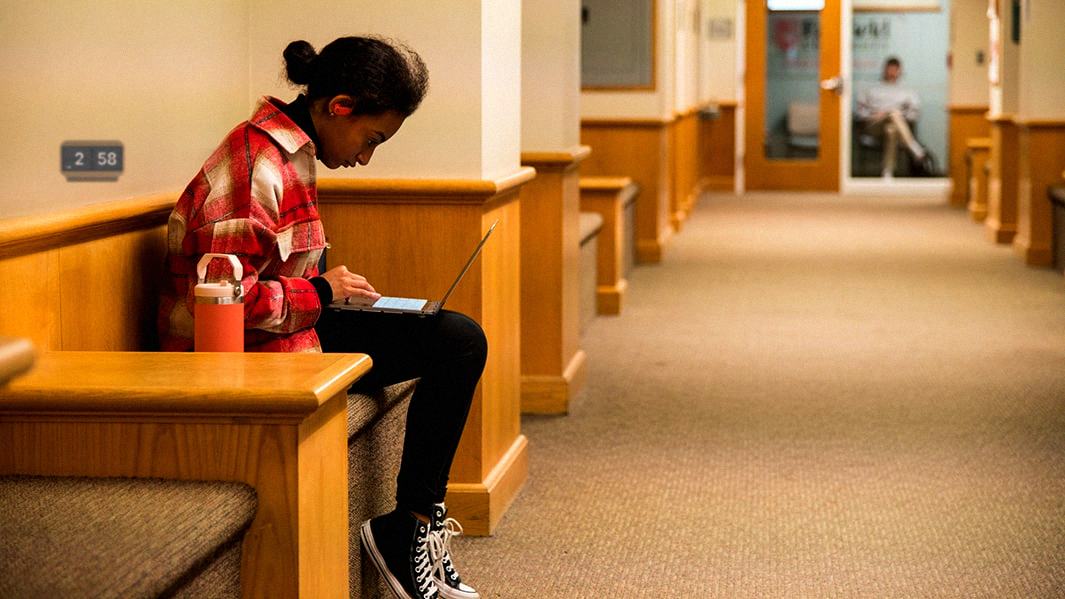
**2:58**
